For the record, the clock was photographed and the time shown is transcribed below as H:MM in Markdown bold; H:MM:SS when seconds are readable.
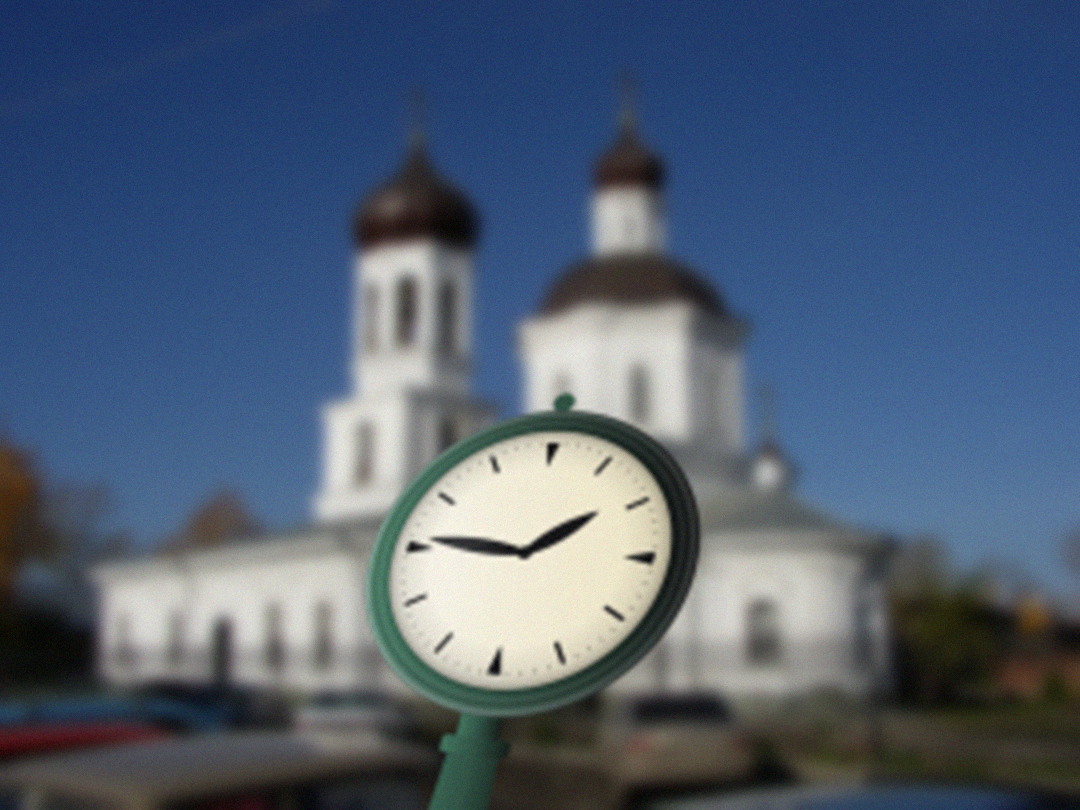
**1:46**
